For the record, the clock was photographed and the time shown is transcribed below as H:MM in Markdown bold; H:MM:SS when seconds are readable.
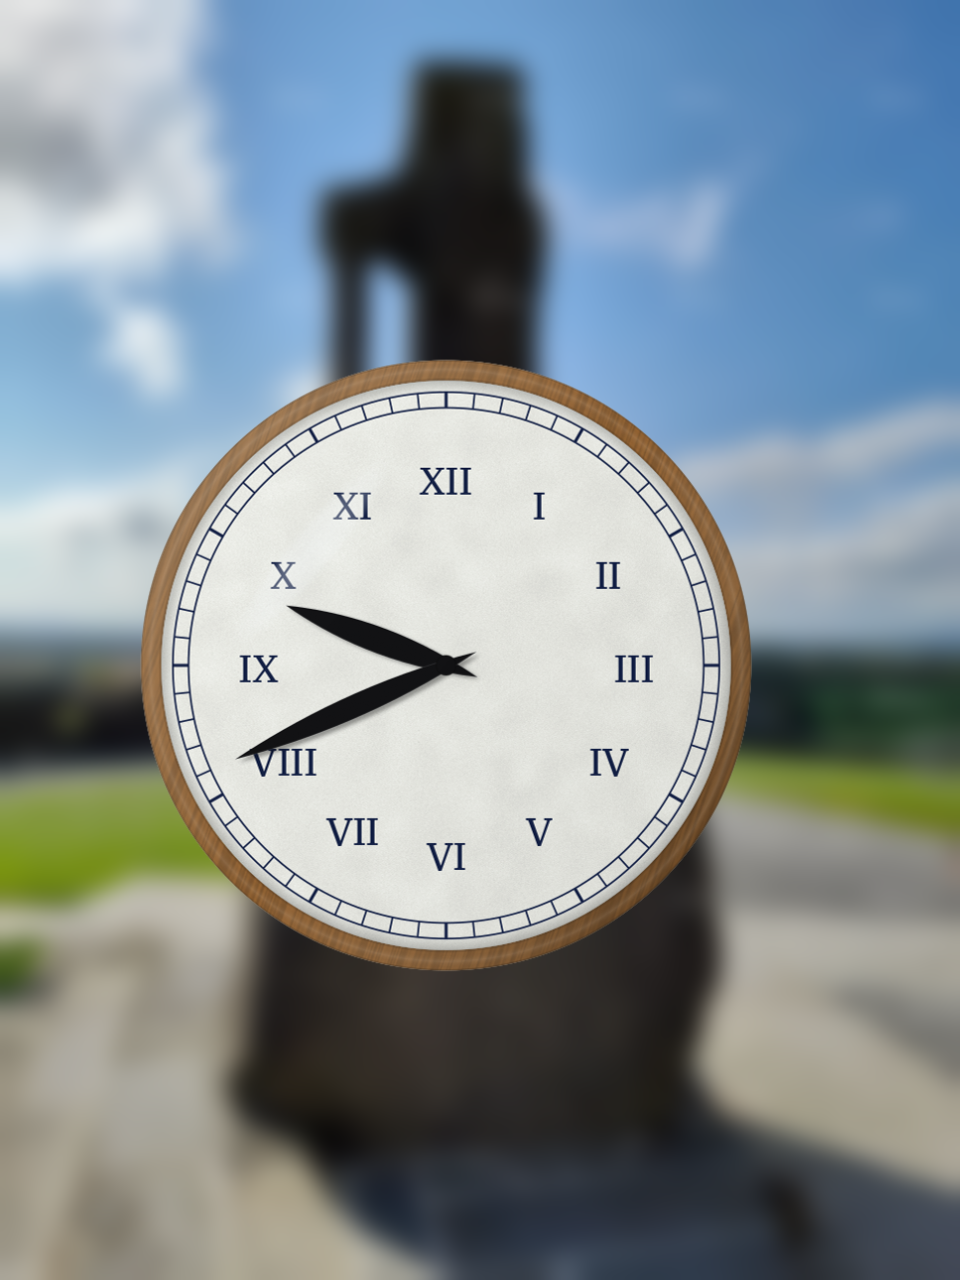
**9:41**
